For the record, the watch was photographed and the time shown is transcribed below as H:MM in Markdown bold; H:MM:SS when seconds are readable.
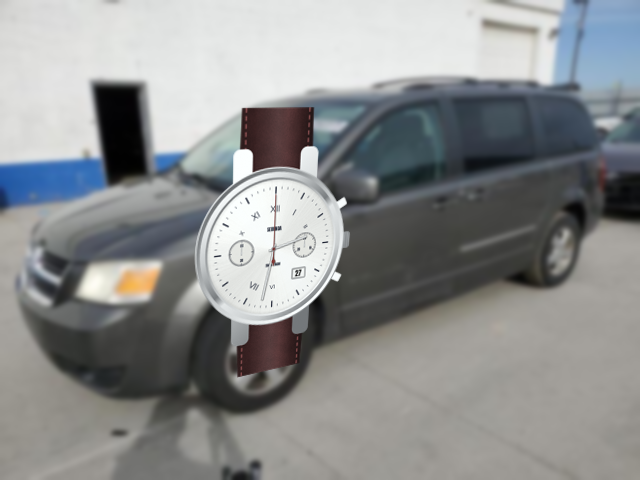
**2:32**
